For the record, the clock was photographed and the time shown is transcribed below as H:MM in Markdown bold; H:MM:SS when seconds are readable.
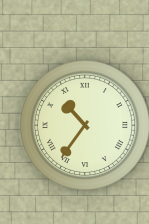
**10:36**
